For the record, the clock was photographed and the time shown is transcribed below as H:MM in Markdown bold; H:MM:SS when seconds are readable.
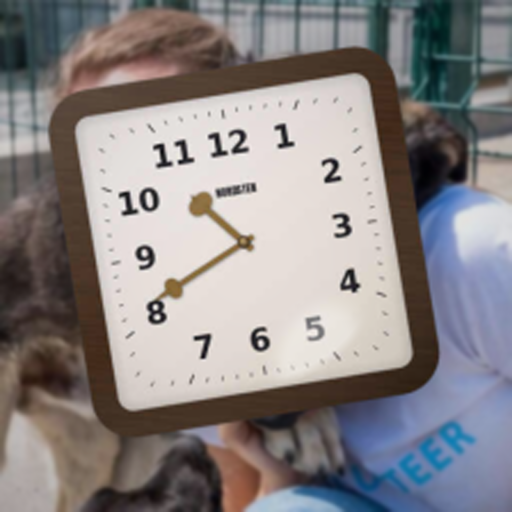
**10:41**
